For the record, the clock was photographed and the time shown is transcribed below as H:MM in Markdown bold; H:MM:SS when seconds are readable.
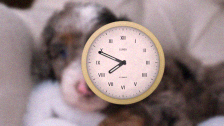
**7:49**
